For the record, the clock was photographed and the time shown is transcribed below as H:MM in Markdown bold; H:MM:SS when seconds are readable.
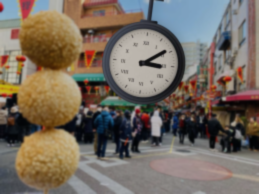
**3:09**
